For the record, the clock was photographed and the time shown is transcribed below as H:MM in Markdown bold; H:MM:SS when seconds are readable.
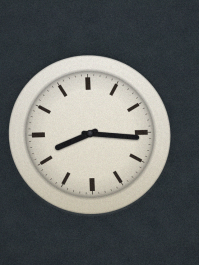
**8:16**
